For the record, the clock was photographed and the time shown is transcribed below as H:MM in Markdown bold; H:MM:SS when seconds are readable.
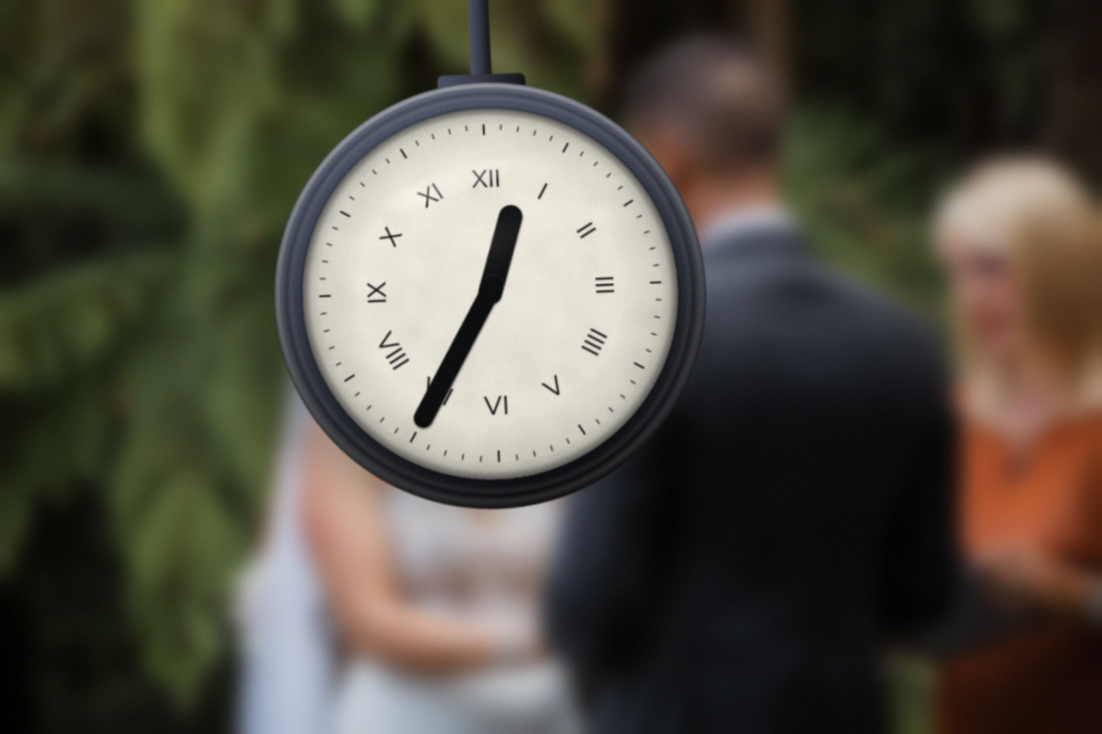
**12:35**
